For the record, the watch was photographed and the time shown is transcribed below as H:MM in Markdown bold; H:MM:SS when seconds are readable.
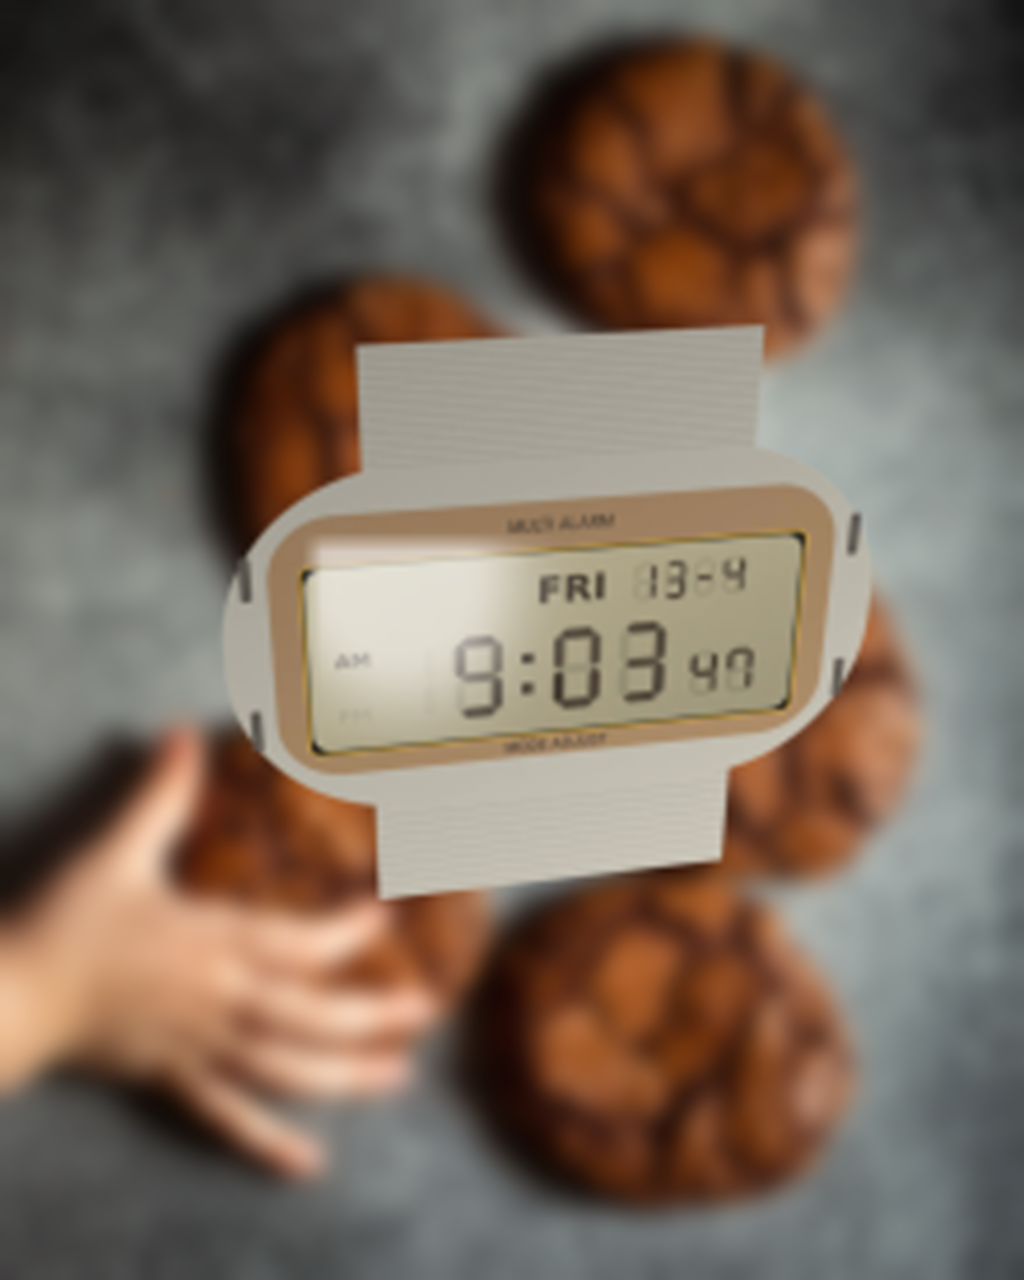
**9:03:47**
